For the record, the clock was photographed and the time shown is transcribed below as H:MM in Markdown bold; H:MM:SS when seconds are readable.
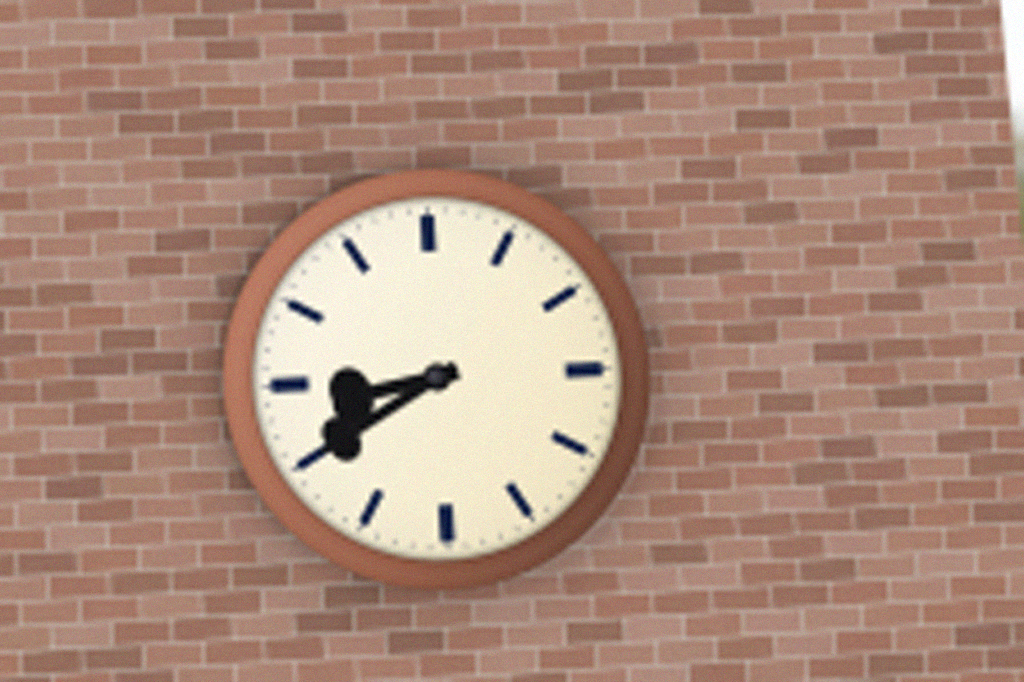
**8:40**
